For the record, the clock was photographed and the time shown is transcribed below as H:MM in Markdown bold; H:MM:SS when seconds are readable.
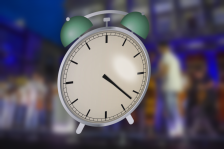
**4:22**
